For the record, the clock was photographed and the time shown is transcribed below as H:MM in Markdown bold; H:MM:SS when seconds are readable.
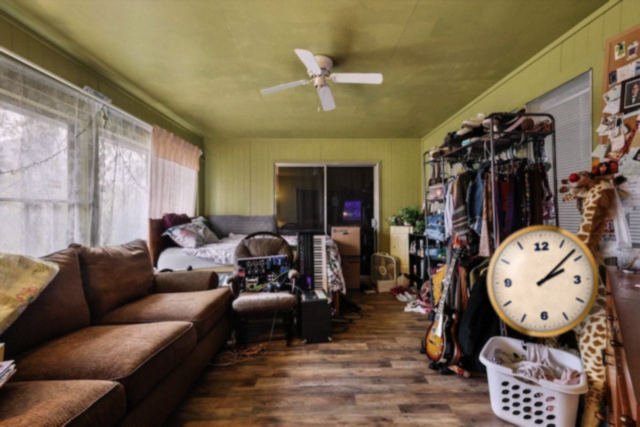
**2:08**
